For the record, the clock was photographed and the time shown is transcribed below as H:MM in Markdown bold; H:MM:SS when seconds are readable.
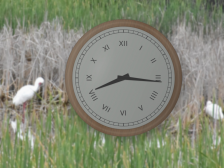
**8:16**
